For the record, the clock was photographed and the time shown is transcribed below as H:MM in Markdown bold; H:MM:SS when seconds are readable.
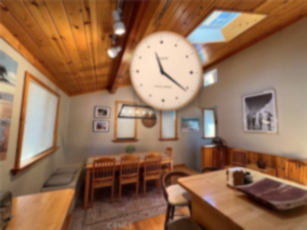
**11:21**
